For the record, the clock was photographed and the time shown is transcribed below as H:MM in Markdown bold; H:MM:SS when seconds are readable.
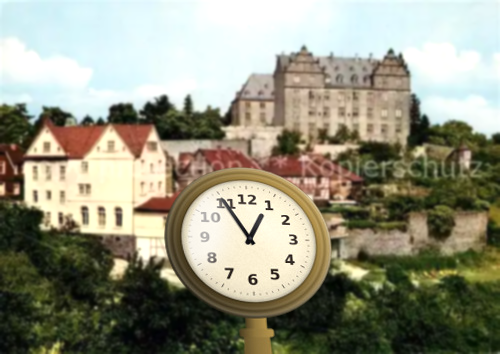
**12:55**
